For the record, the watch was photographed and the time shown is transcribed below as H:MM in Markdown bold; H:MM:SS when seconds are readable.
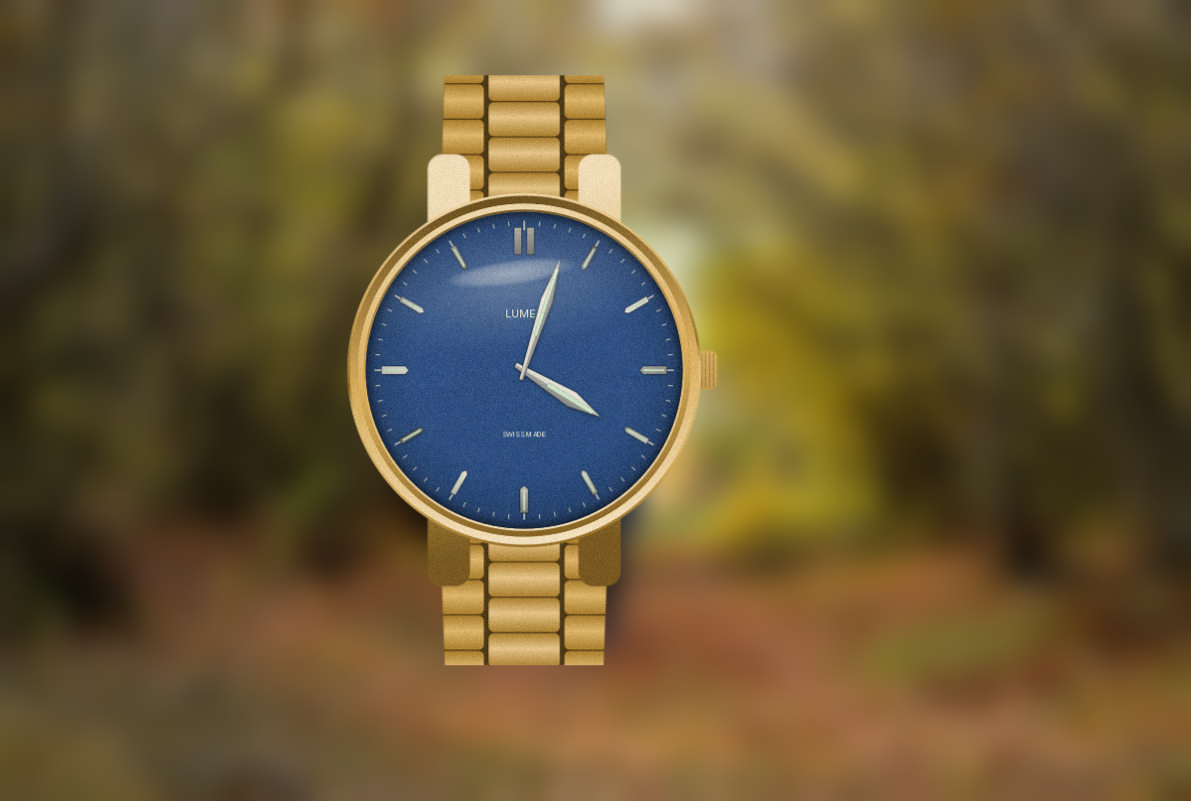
**4:03**
